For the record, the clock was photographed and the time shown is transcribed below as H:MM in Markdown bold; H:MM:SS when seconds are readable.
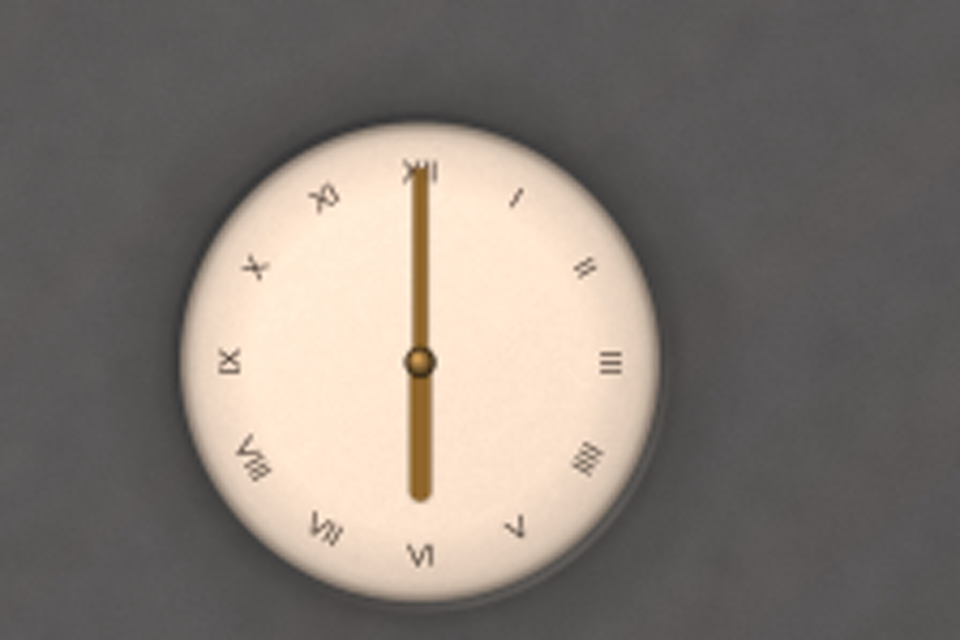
**6:00**
